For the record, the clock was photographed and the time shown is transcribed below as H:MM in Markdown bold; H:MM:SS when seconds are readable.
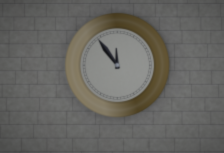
**11:54**
